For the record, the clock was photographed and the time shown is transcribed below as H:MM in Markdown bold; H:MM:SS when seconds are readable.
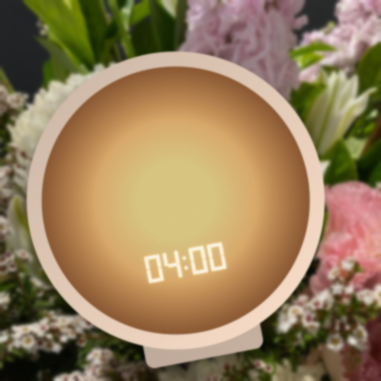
**4:00**
